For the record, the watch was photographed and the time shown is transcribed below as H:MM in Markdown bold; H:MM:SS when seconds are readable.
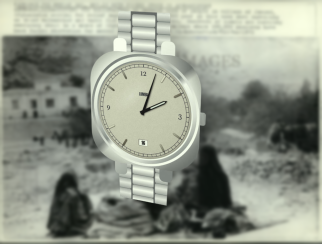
**2:03**
